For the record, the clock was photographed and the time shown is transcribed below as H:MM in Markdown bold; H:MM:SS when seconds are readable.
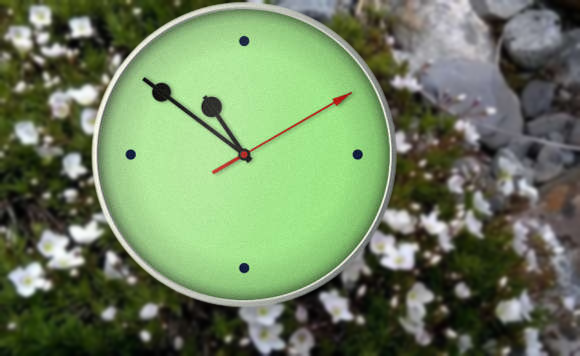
**10:51:10**
